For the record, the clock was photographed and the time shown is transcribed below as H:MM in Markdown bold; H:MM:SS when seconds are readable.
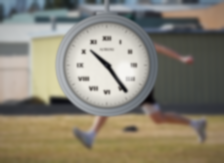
**10:24**
